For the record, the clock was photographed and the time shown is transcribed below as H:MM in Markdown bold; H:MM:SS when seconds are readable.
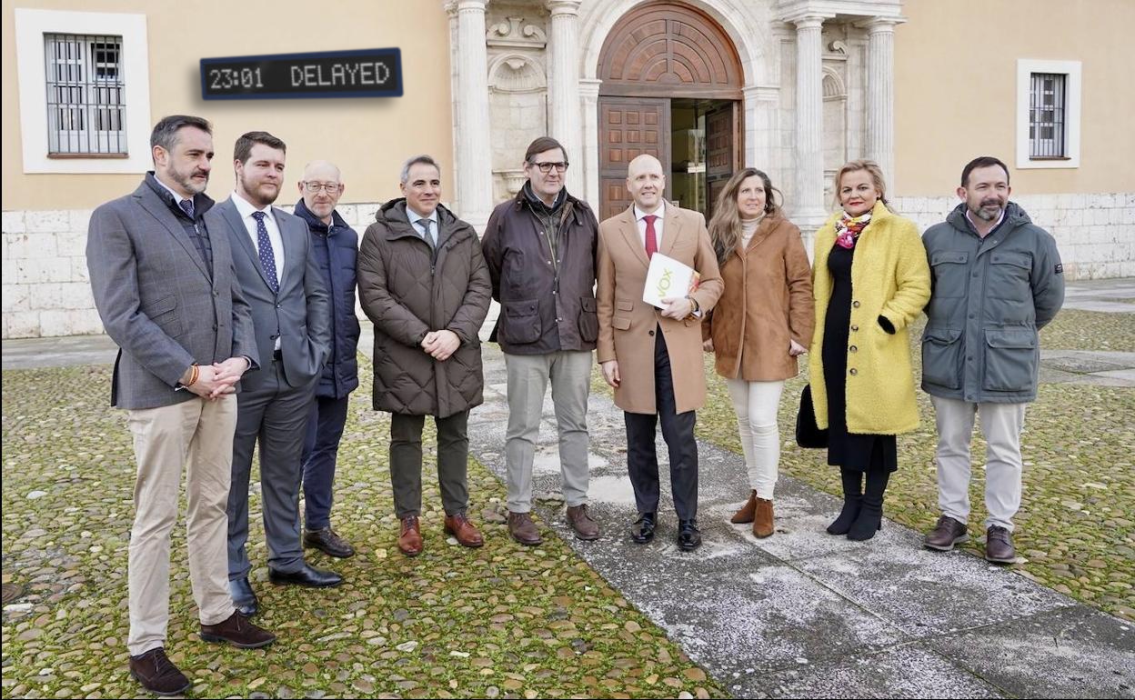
**23:01**
